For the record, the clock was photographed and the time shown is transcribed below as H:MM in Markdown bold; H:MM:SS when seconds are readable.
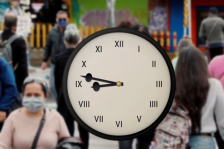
**8:47**
